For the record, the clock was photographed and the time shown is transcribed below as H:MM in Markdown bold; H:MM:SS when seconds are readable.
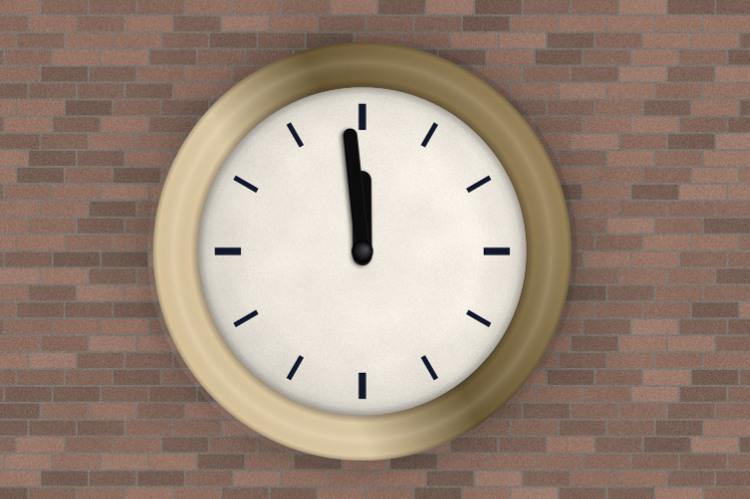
**11:59**
